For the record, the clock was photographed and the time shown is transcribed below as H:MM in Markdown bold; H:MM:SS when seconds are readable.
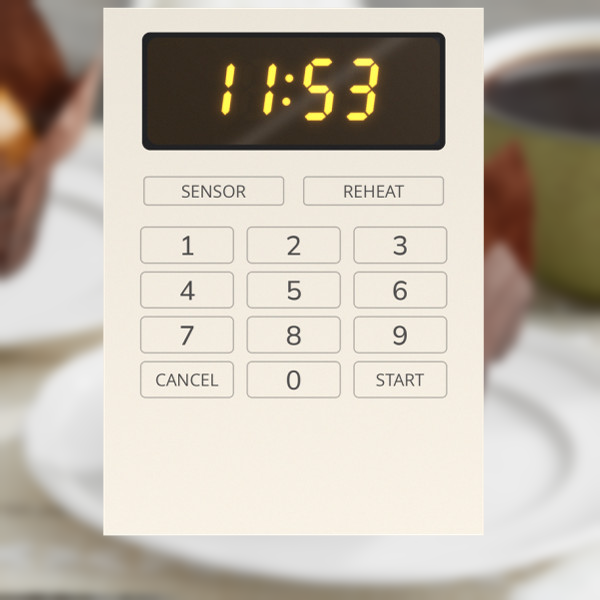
**11:53**
